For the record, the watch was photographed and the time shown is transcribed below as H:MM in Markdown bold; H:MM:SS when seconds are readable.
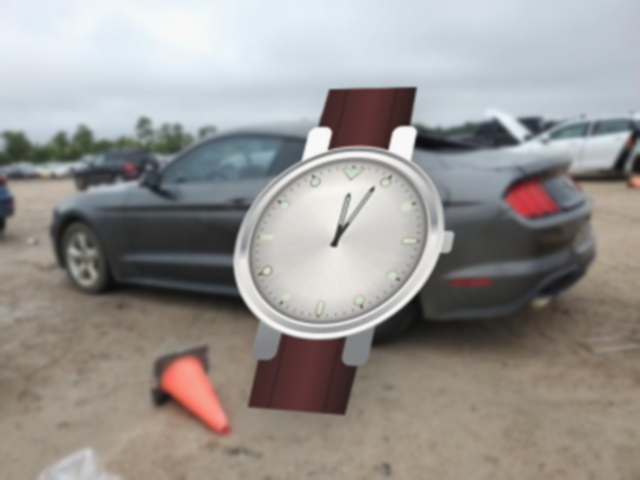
**12:04**
